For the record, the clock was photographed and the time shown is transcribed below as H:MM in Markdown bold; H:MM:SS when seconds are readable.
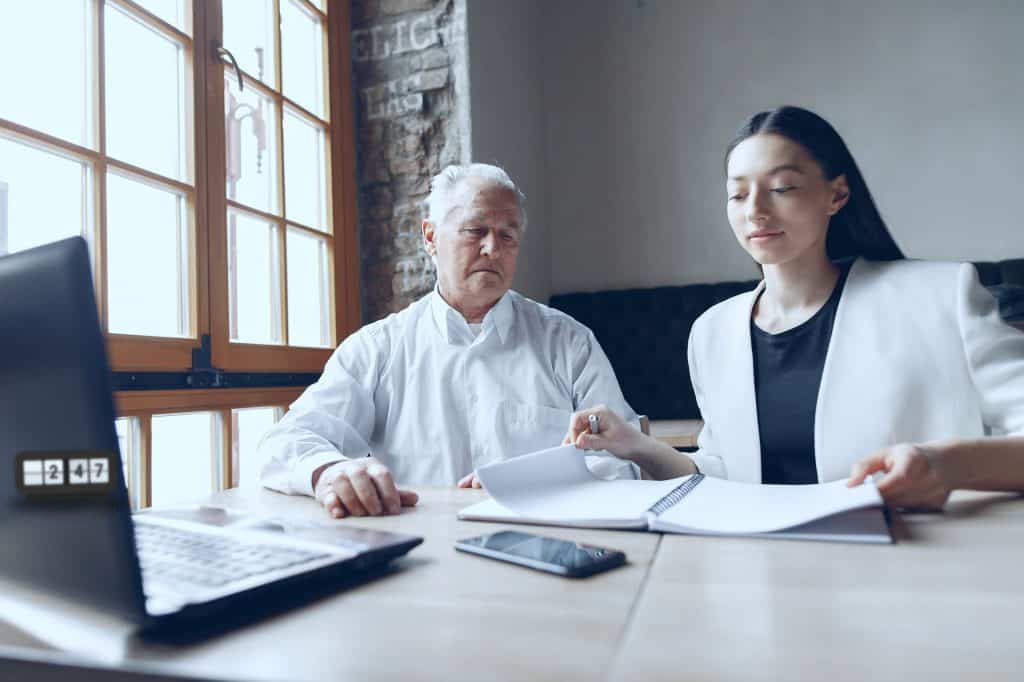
**2:47**
